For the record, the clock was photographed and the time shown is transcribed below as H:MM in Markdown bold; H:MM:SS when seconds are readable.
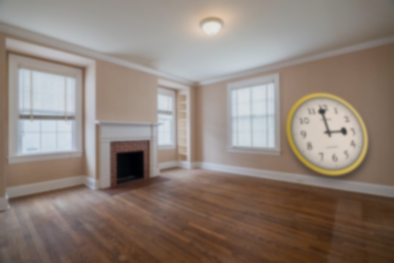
**2:59**
